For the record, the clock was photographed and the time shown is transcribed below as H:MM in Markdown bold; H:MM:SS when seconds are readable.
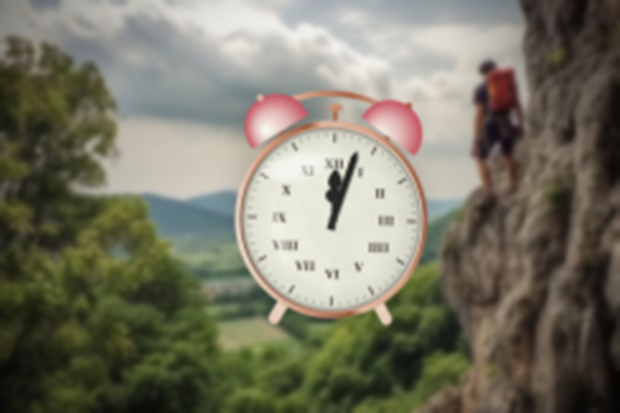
**12:03**
